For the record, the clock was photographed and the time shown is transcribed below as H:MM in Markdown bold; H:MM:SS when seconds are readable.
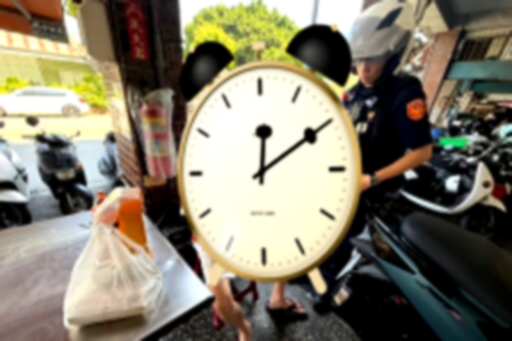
**12:10**
